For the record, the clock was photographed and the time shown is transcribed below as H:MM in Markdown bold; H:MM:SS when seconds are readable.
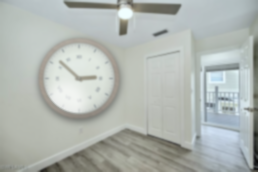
**2:52**
